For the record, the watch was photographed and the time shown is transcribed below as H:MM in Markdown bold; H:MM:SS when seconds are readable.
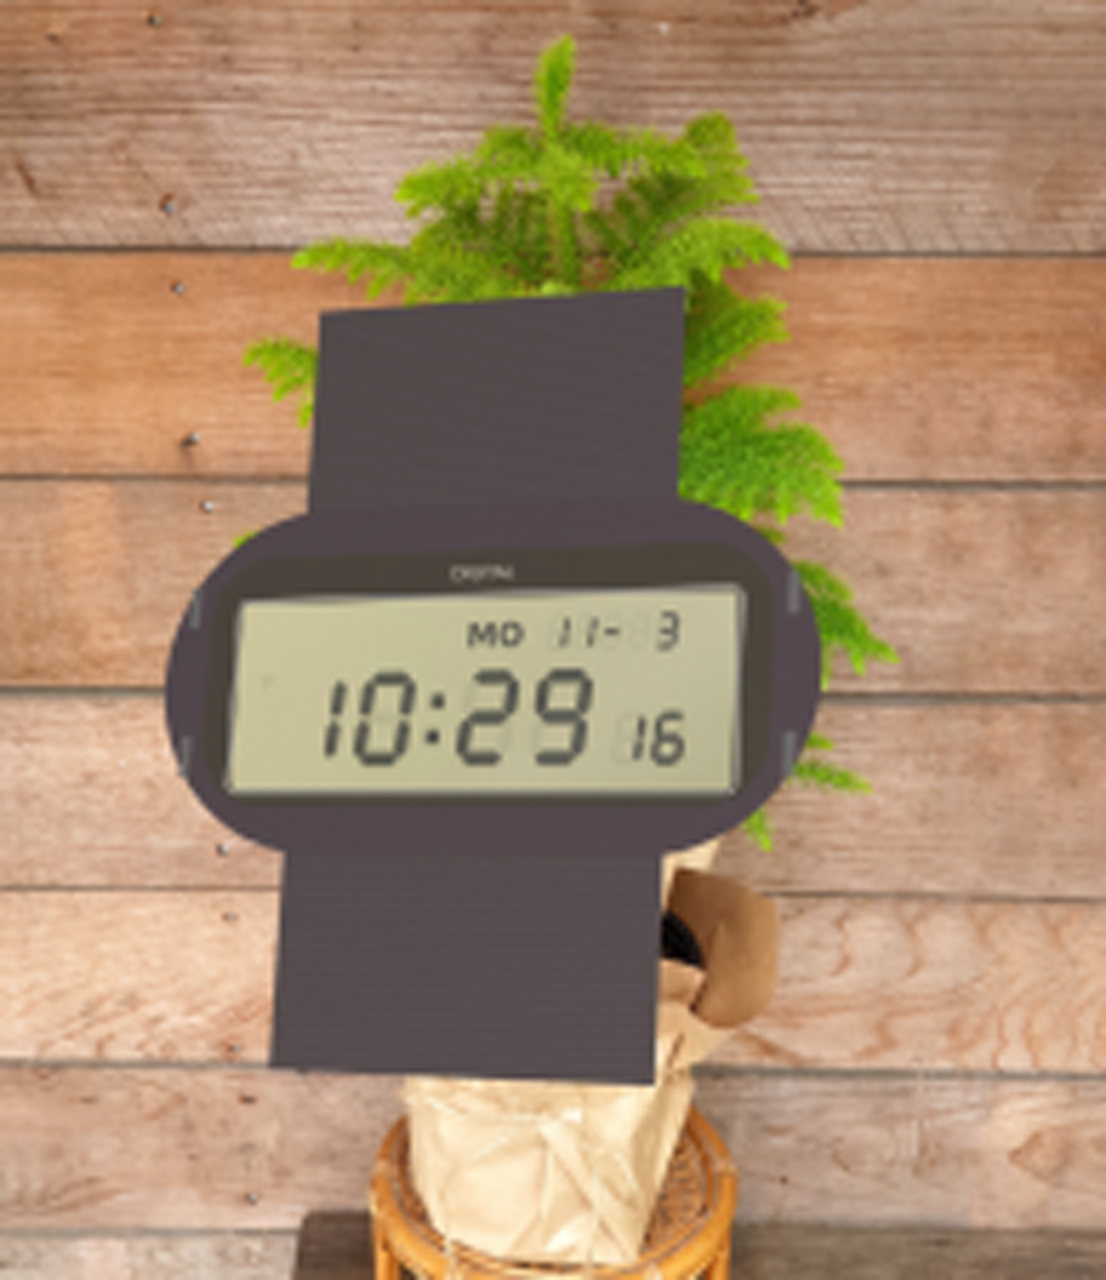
**10:29:16**
